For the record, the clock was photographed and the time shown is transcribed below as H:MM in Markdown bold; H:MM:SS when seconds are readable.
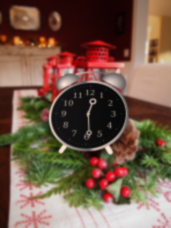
**12:29**
